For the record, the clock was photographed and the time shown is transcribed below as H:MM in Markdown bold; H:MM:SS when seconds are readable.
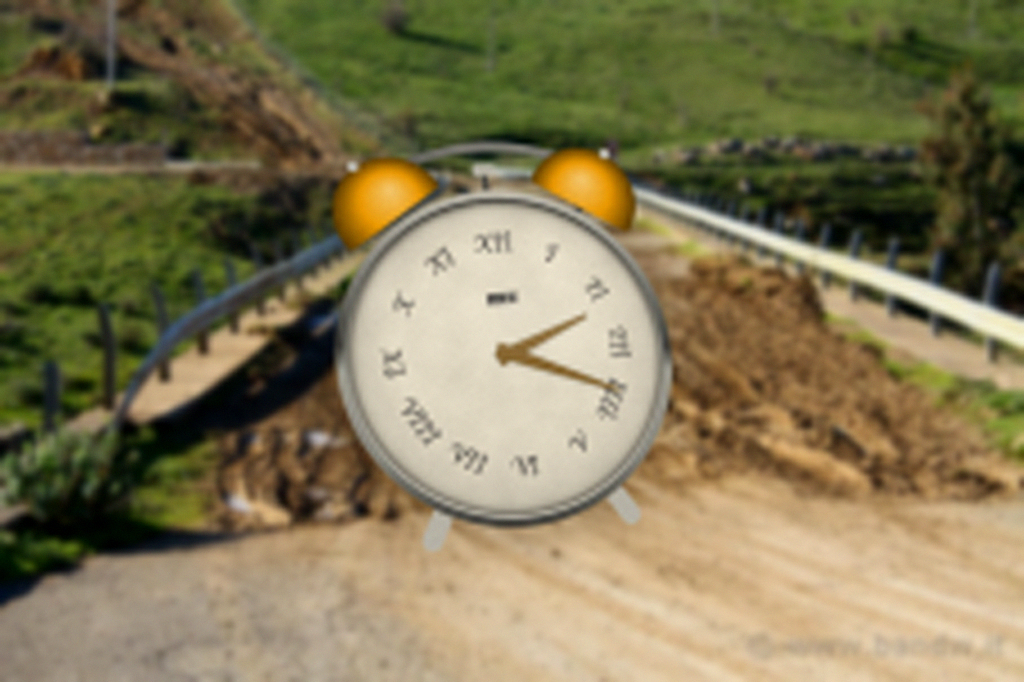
**2:19**
